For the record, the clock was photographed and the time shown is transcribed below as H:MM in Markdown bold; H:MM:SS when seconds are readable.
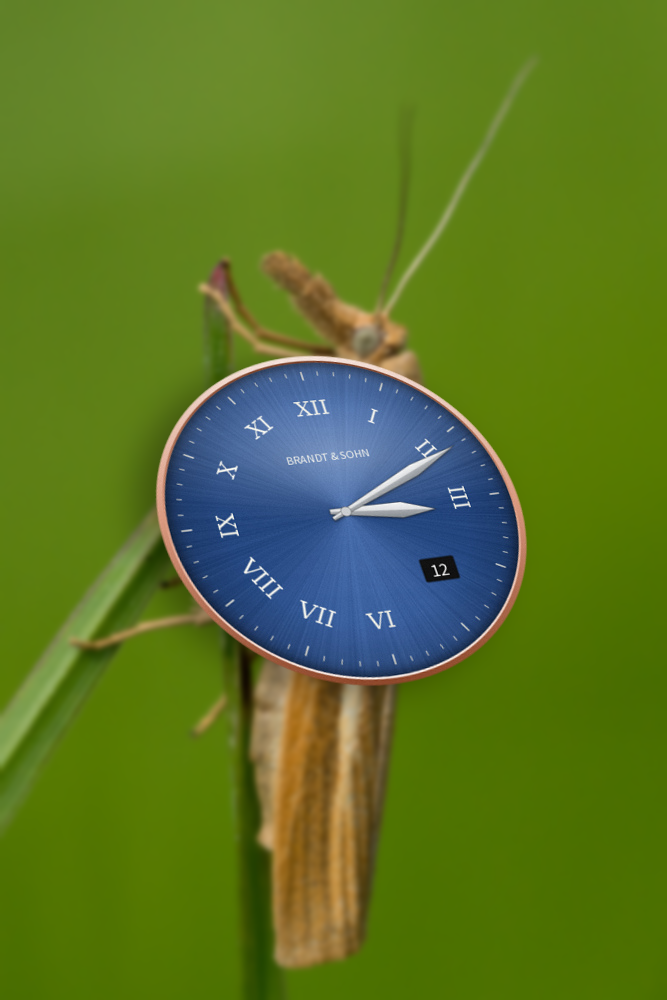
**3:11**
